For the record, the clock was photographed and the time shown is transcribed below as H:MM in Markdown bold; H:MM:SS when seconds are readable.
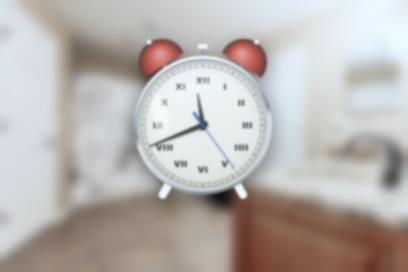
**11:41:24**
